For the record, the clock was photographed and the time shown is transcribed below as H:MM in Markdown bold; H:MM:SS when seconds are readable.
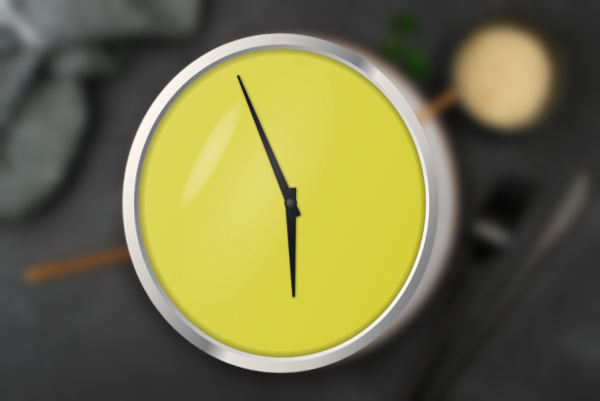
**5:56**
